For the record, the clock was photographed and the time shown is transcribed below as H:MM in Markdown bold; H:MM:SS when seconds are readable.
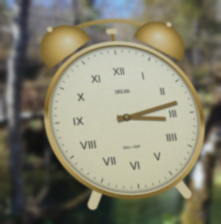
**3:13**
